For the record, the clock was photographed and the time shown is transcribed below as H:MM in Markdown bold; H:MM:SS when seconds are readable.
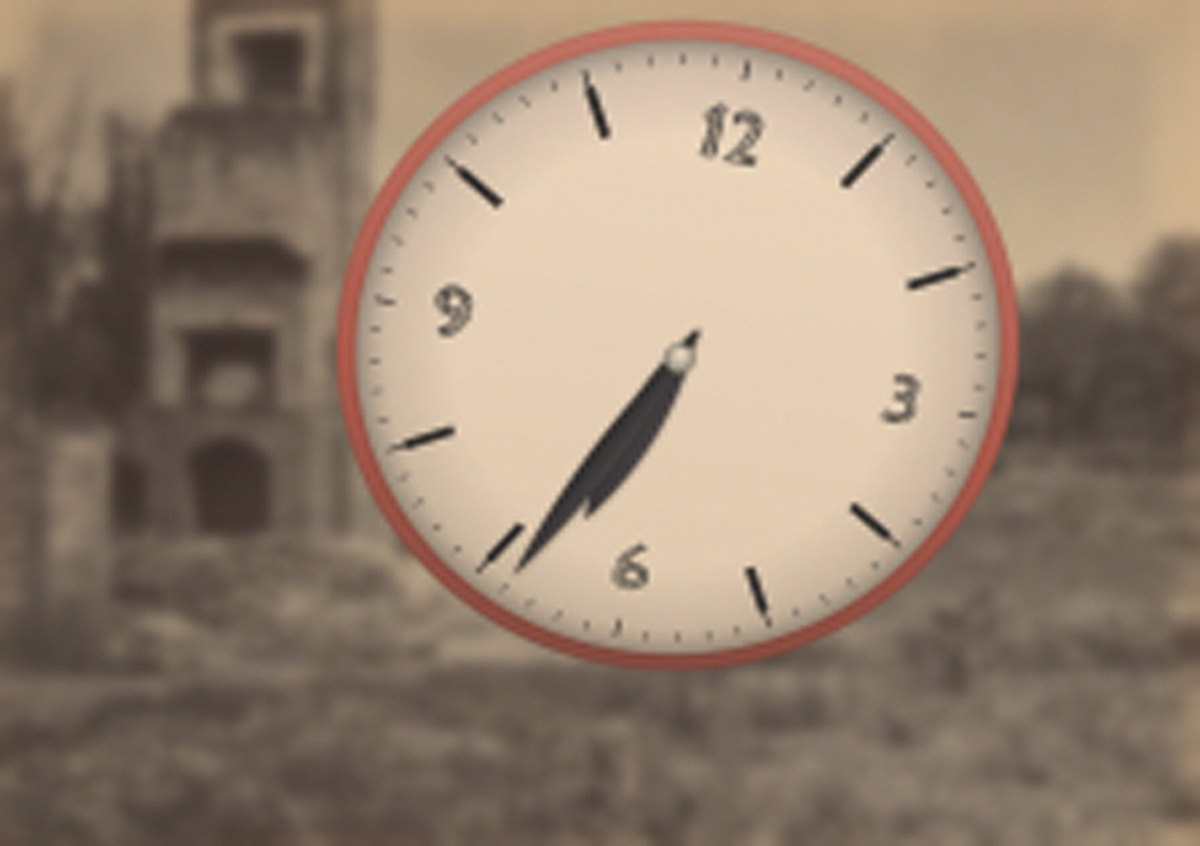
**6:34**
